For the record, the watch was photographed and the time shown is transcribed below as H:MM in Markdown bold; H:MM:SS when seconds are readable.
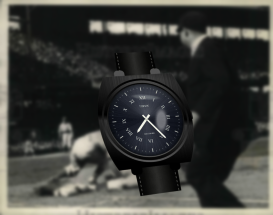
**7:24**
